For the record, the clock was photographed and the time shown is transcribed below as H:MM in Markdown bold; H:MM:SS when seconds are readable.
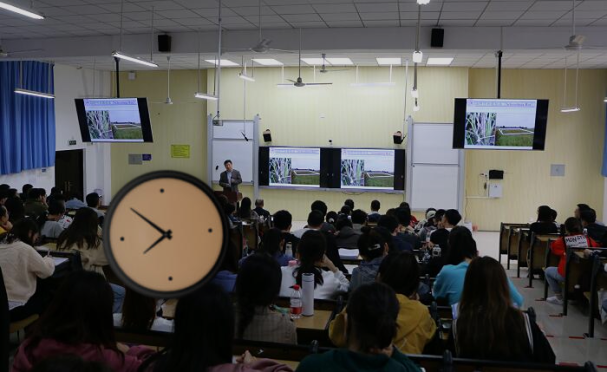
**7:52**
